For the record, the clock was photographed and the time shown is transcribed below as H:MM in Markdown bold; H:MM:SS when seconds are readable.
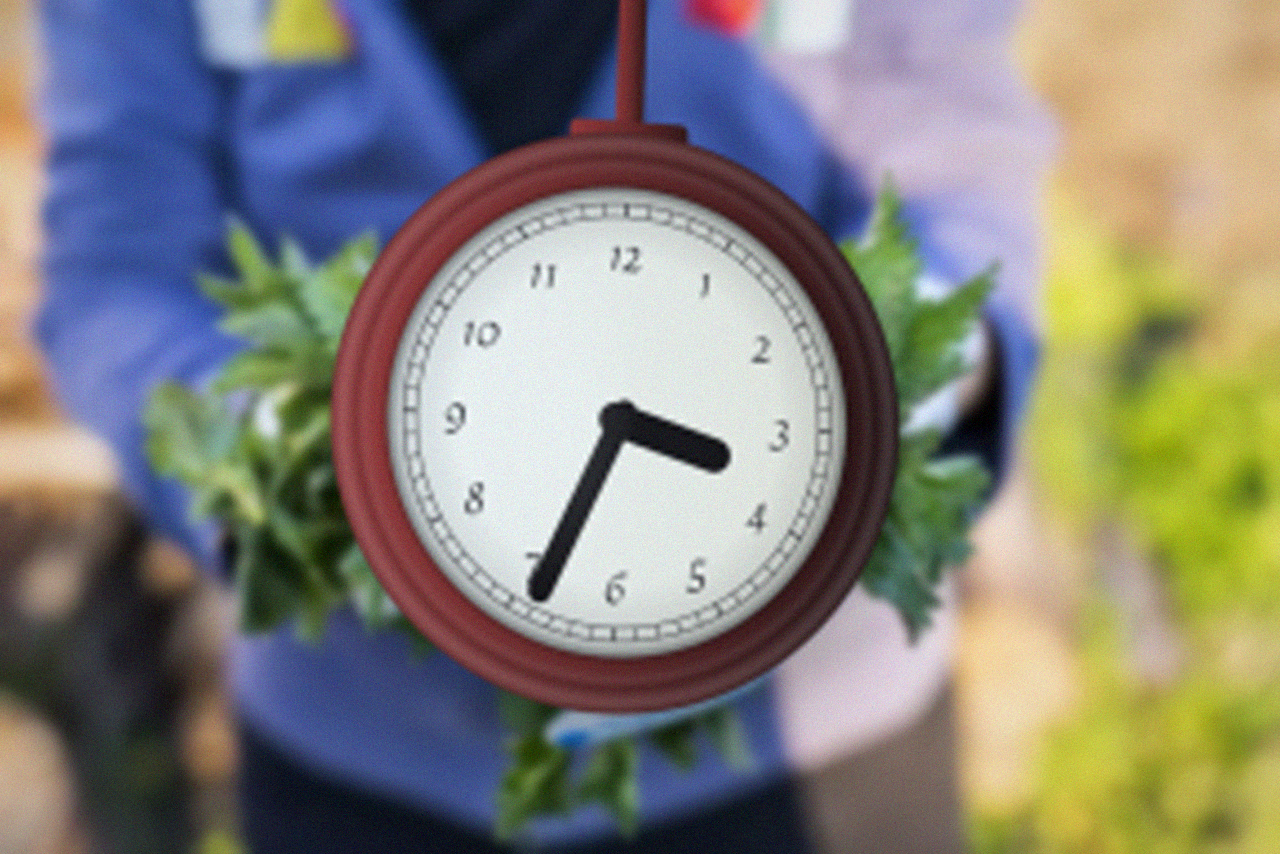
**3:34**
